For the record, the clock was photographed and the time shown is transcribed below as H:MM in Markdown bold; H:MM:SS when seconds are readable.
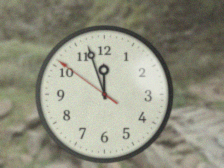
**11:56:51**
